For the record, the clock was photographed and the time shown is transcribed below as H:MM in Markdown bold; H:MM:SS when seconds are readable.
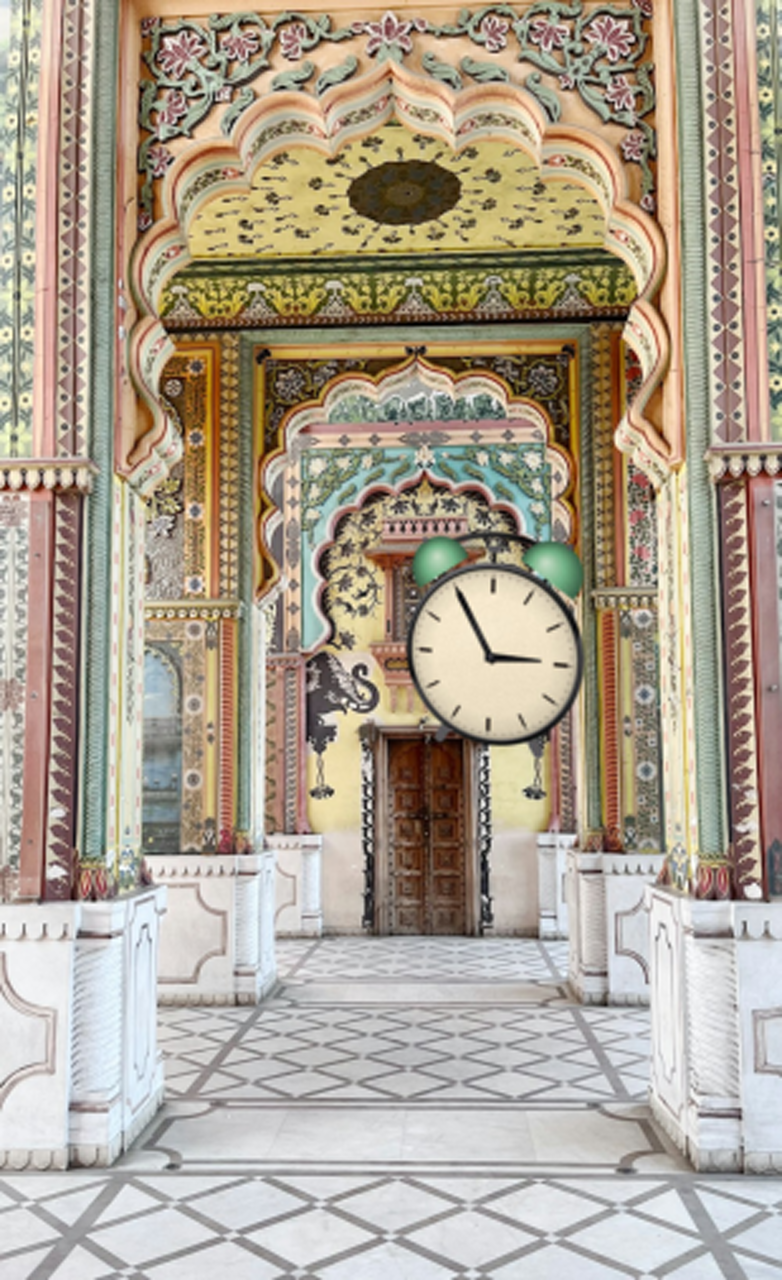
**2:55**
